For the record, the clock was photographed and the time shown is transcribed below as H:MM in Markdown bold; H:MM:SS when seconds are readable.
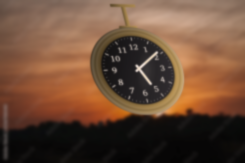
**5:09**
